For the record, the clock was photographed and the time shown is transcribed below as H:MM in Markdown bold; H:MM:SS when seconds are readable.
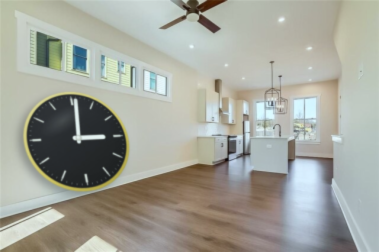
**3:01**
